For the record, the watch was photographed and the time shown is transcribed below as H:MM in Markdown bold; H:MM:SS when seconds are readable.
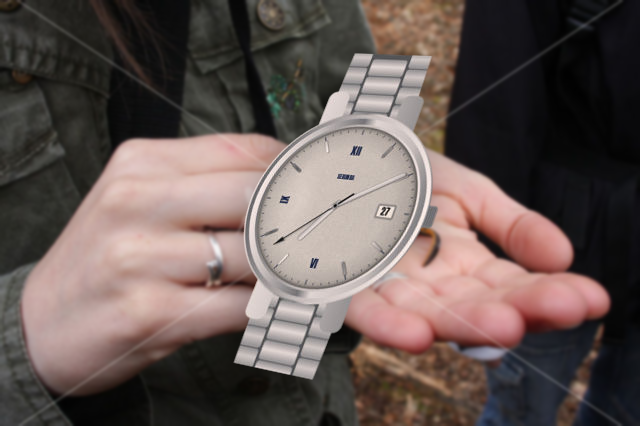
**7:09:38**
